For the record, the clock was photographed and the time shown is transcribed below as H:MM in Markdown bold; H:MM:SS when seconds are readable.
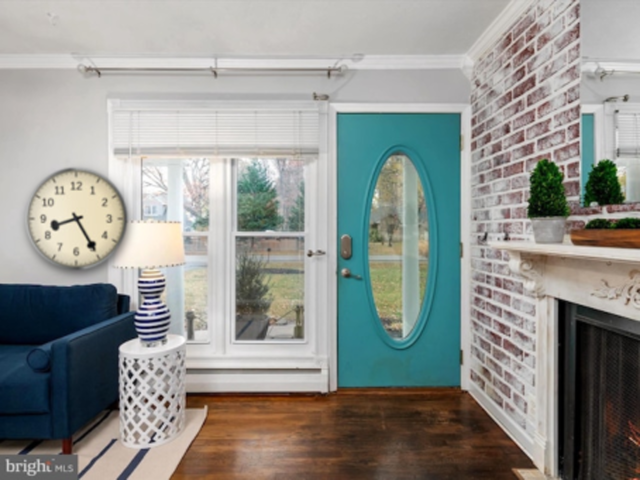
**8:25**
